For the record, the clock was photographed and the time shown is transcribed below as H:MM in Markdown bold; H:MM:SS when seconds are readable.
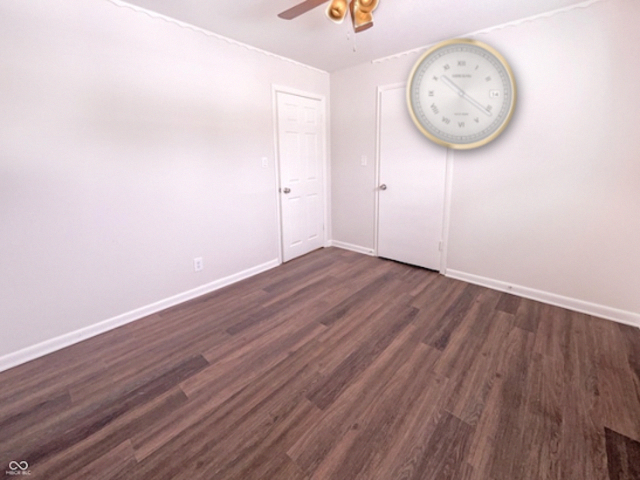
**10:21**
